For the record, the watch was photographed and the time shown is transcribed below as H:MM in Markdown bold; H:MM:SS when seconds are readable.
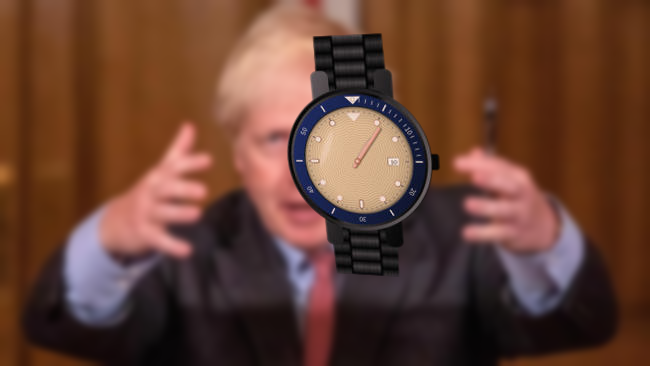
**1:06**
